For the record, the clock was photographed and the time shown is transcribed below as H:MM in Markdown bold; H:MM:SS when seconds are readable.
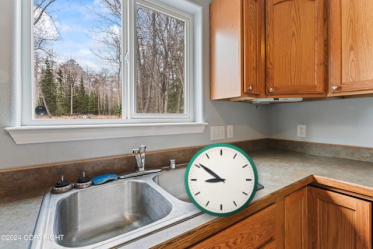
**8:51**
